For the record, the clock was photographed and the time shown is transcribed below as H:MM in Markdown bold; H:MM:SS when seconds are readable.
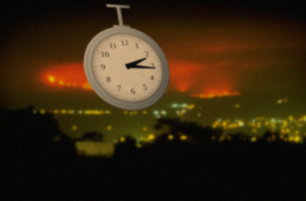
**2:16**
